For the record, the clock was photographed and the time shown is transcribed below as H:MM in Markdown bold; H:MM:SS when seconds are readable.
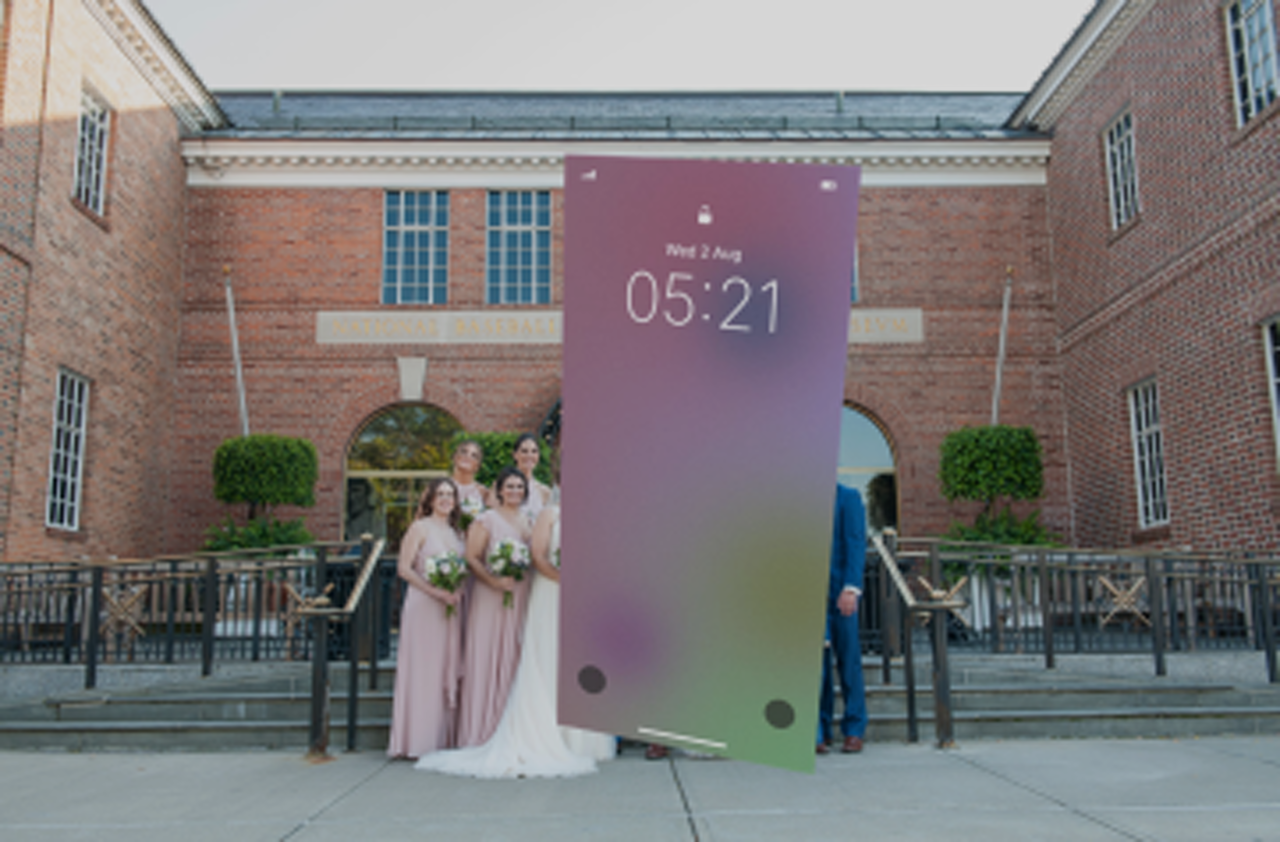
**5:21**
